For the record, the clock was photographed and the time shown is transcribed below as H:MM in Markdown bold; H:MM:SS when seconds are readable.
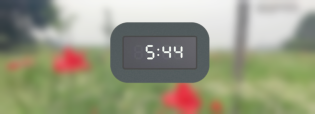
**5:44**
